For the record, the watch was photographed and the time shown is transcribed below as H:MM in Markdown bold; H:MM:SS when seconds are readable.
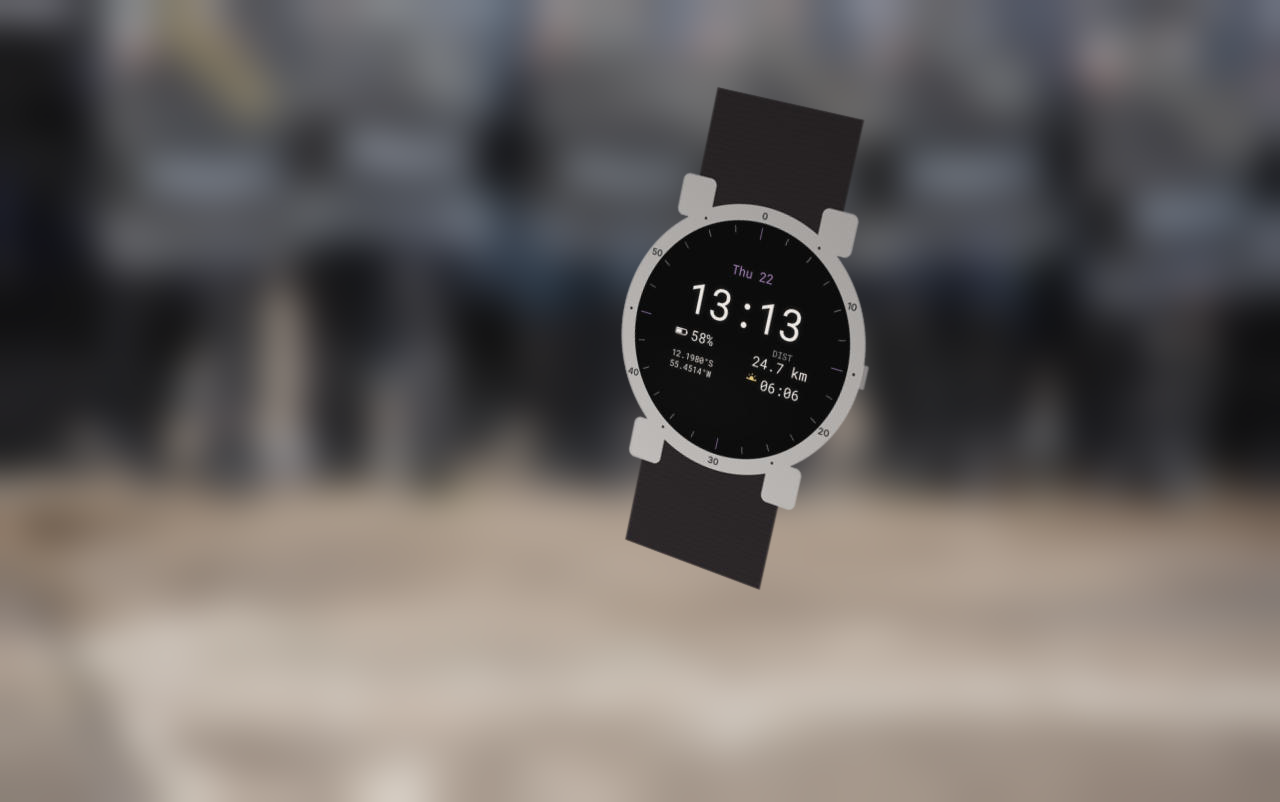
**13:13**
